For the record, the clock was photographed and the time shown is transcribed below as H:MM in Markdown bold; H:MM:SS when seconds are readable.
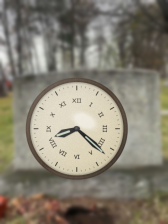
**8:22**
